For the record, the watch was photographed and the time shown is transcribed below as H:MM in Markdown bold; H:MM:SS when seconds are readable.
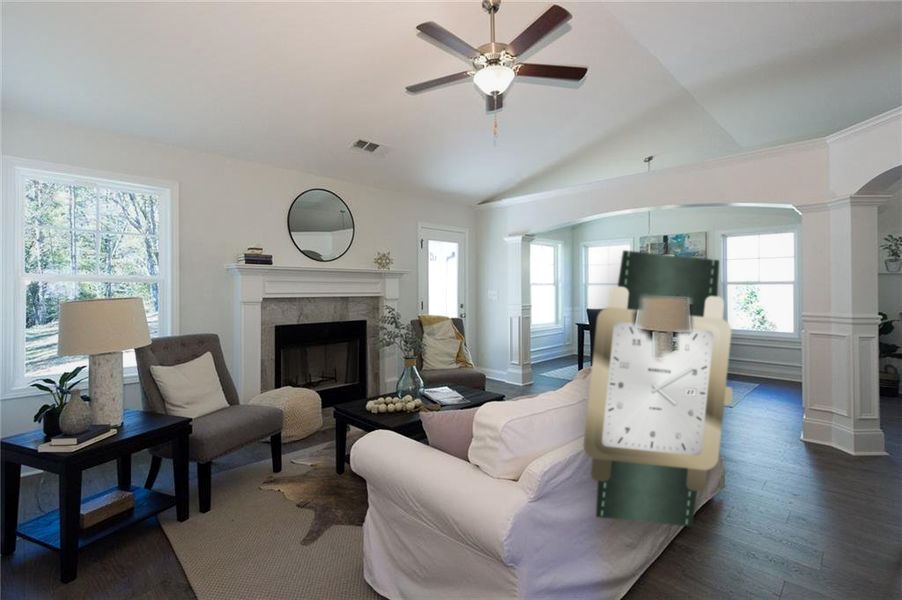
**4:09**
